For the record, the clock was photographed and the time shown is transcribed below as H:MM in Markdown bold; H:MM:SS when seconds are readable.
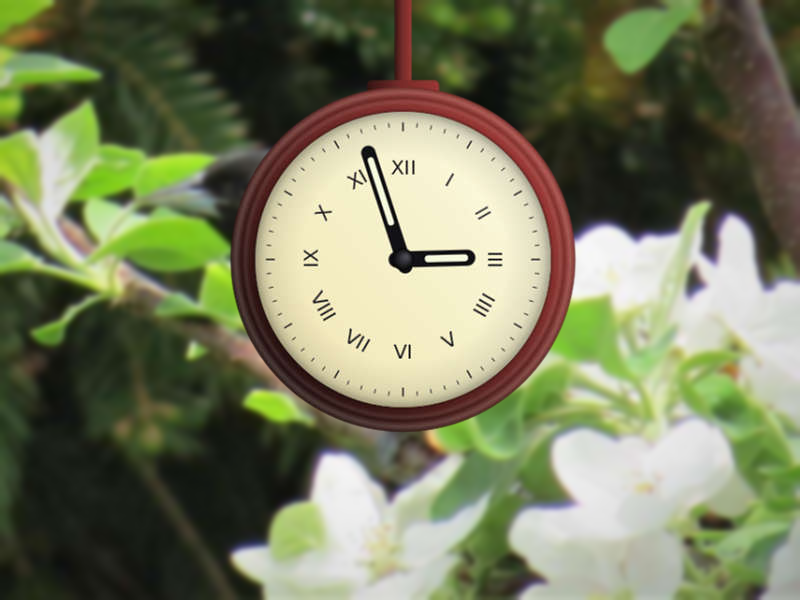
**2:57**
